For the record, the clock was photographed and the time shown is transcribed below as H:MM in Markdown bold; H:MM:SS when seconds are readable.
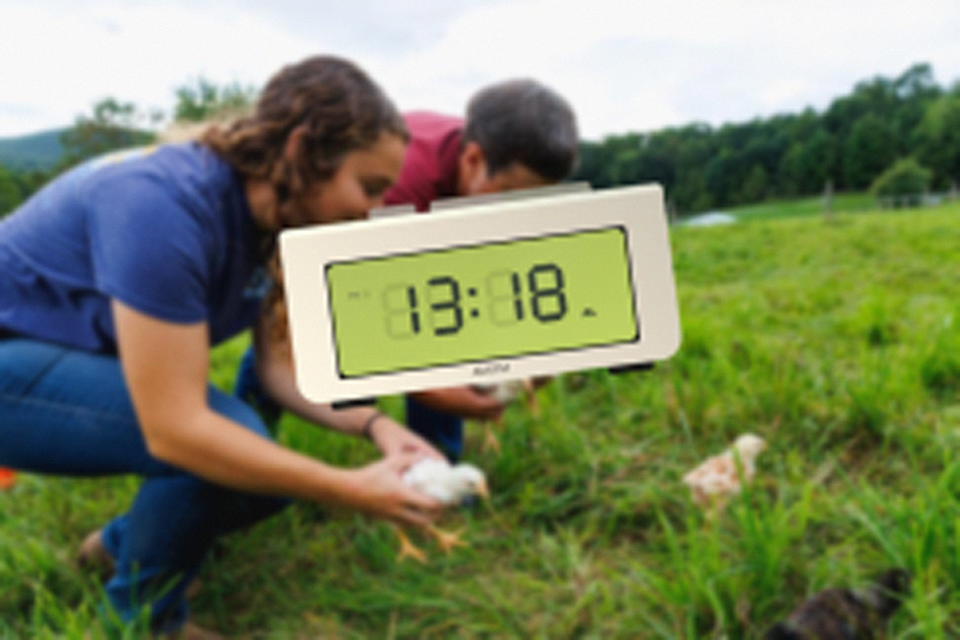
**13:18**
